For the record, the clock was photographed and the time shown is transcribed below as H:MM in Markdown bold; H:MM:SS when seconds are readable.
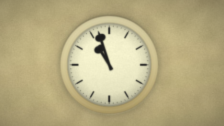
**10:57**
